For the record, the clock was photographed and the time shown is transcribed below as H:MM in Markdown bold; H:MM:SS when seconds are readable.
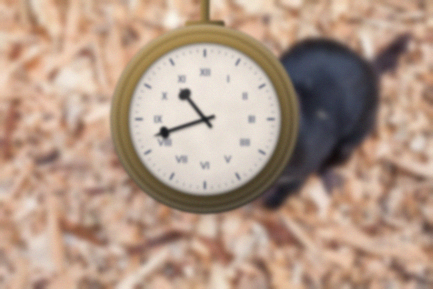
**10:42**
